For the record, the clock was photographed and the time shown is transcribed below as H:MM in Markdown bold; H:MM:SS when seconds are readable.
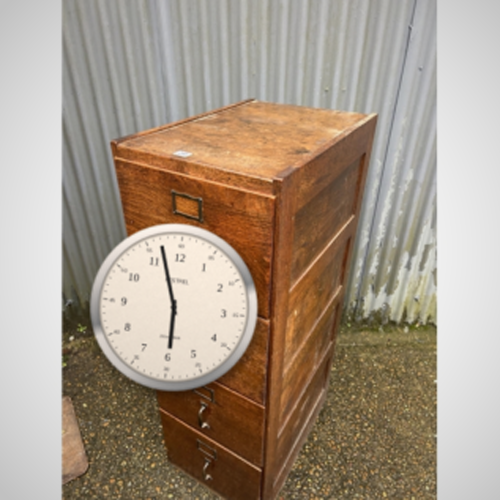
**5:57**
